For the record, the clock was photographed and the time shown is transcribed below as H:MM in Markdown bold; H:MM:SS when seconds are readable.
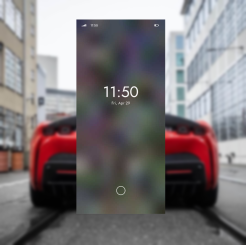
**11:50**
